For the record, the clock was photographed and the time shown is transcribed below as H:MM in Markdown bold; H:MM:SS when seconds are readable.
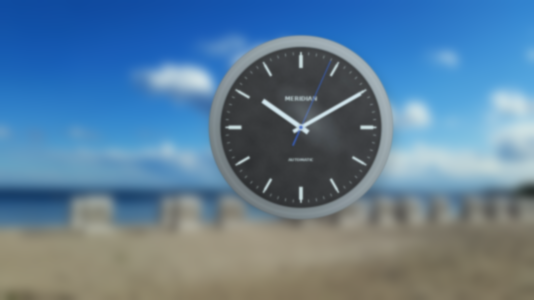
**10:10:04**
